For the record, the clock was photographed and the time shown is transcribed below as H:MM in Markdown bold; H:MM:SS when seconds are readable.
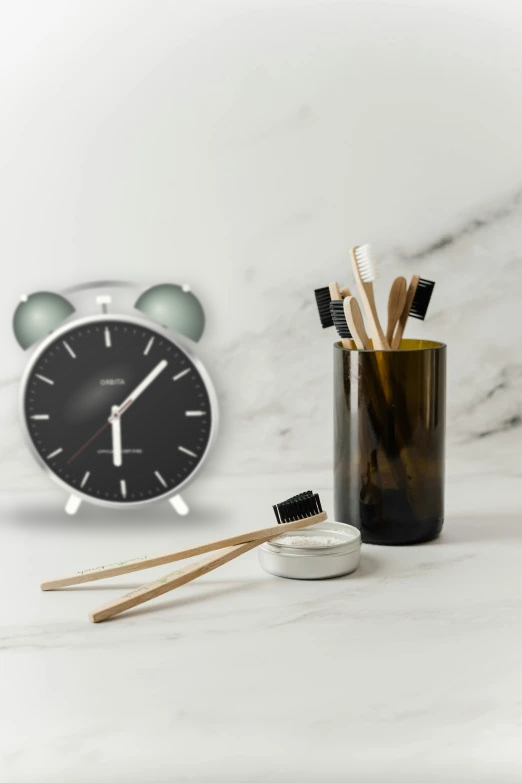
**6:07:38**
